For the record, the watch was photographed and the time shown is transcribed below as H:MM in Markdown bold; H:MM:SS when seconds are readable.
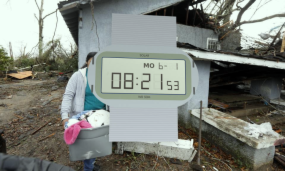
**8:21:53**
